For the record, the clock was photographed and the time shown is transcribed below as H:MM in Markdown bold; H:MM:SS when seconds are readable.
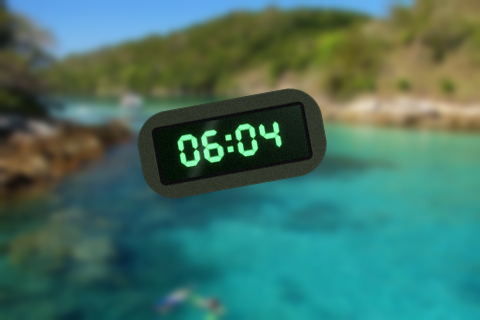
**6:04**
